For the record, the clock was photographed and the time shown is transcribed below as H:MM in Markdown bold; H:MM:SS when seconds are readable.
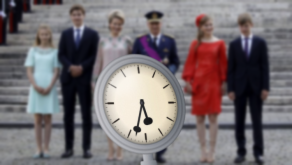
**5:33**
